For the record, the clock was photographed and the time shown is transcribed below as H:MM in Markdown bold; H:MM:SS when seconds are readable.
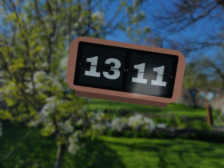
**13:11**
